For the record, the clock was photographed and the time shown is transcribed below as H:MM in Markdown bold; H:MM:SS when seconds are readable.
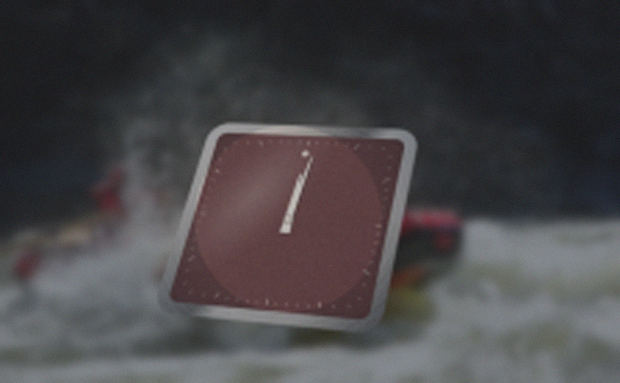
**12:01**
